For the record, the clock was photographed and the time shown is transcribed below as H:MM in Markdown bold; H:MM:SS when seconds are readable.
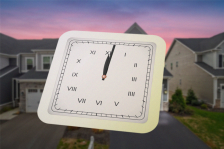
**12:01**
